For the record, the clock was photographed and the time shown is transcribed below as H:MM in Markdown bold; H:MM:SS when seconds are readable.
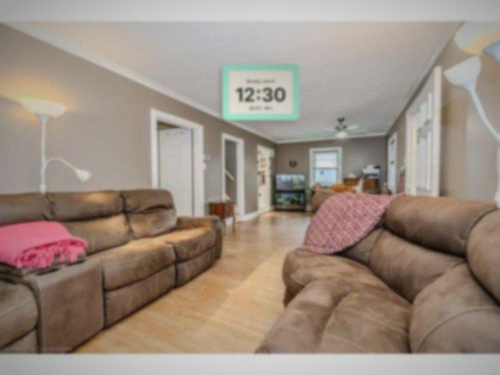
**12:30**
